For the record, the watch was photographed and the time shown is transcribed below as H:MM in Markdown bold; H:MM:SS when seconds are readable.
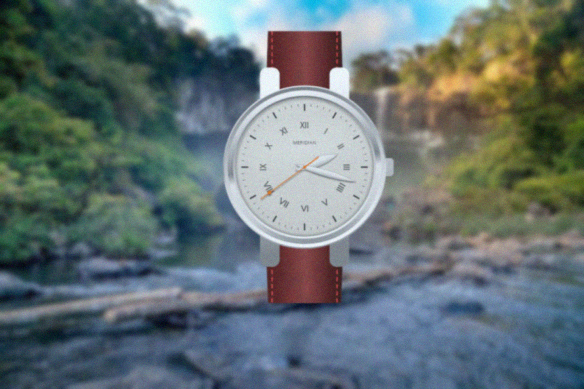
**2:17:39**
